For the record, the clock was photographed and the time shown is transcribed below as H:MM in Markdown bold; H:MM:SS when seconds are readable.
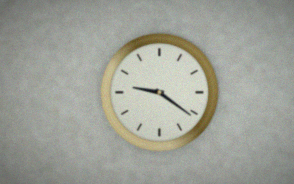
**9:21**
